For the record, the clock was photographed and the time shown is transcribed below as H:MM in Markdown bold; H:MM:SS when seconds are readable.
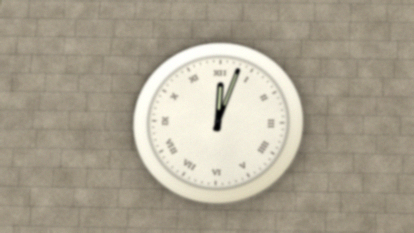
**12:03**
